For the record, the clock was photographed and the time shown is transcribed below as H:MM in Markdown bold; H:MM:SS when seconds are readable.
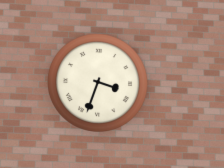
**3:33**
